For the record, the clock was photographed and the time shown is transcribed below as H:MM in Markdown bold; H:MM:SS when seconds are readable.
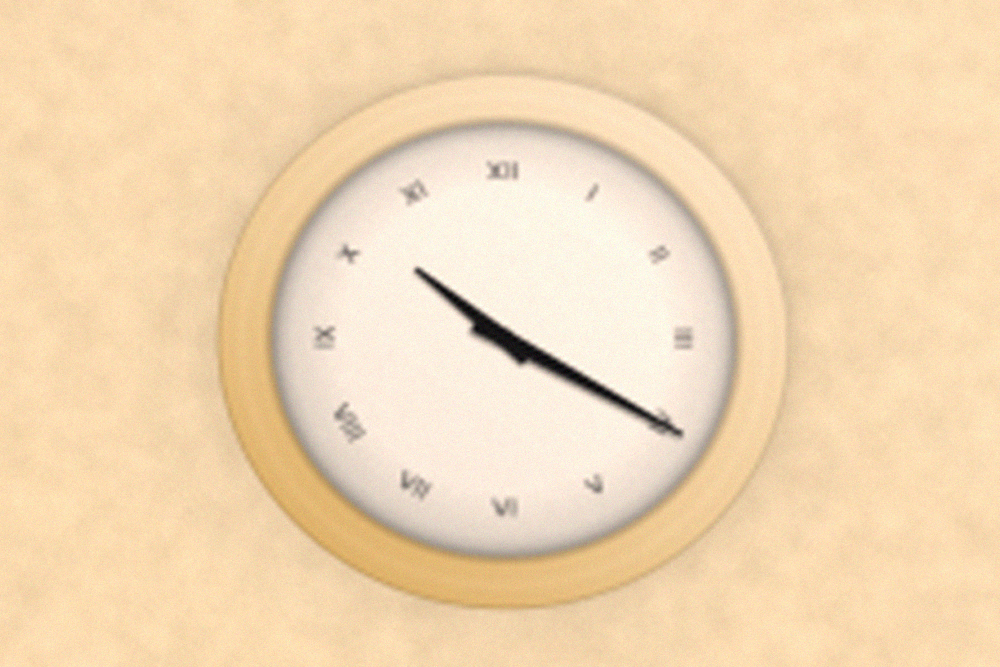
**10:20**
